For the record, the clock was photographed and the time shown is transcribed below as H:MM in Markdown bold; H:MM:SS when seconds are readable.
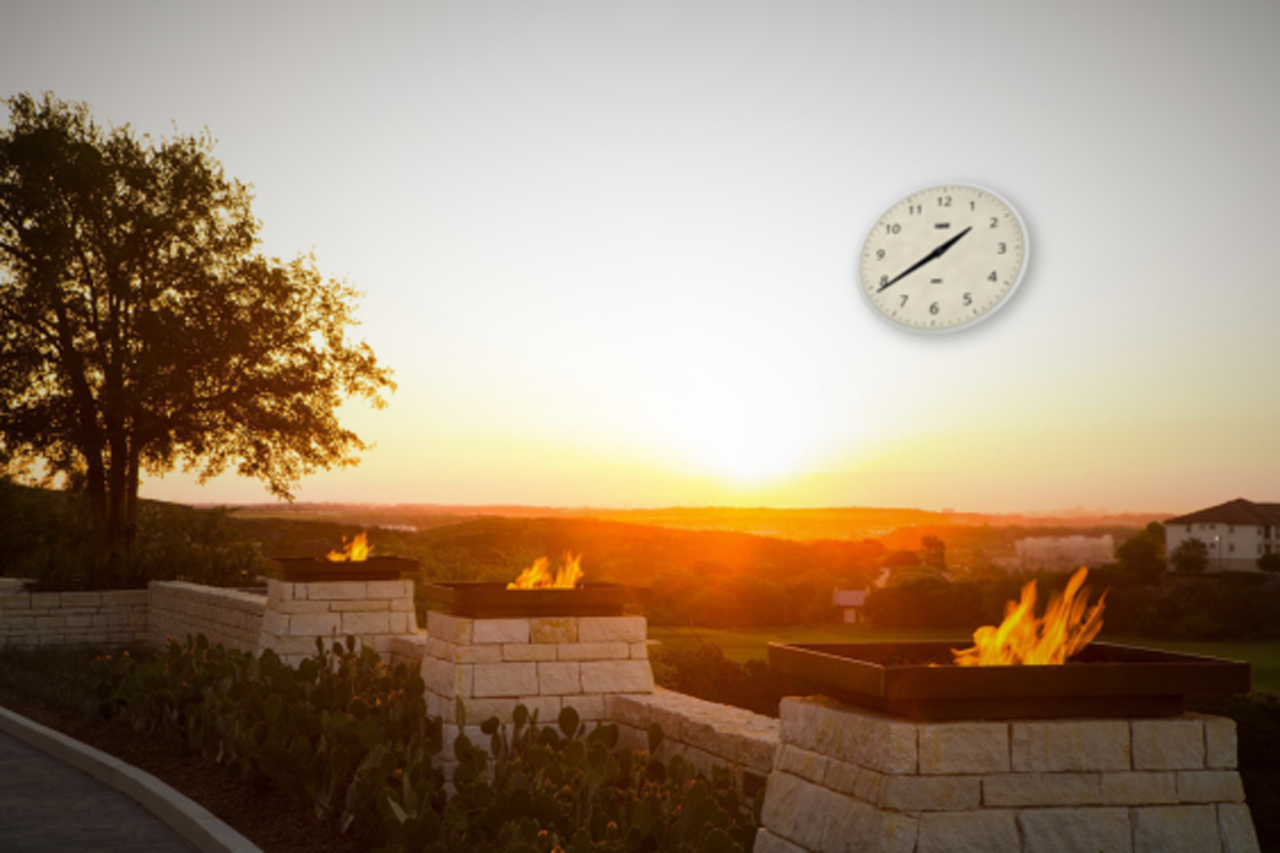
**1:39**
